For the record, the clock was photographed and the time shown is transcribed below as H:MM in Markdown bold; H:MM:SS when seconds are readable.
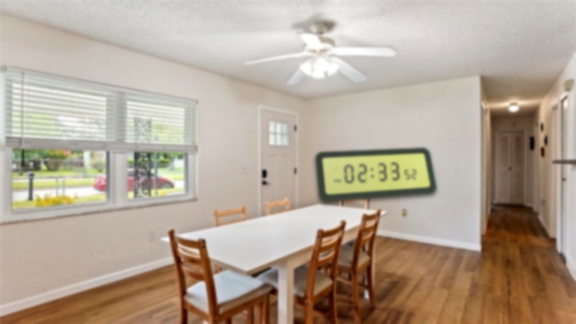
**2:33**
